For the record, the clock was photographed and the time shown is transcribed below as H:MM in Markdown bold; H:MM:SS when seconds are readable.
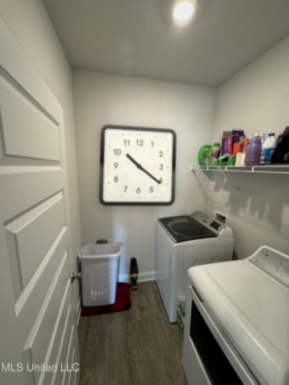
**10:21**
